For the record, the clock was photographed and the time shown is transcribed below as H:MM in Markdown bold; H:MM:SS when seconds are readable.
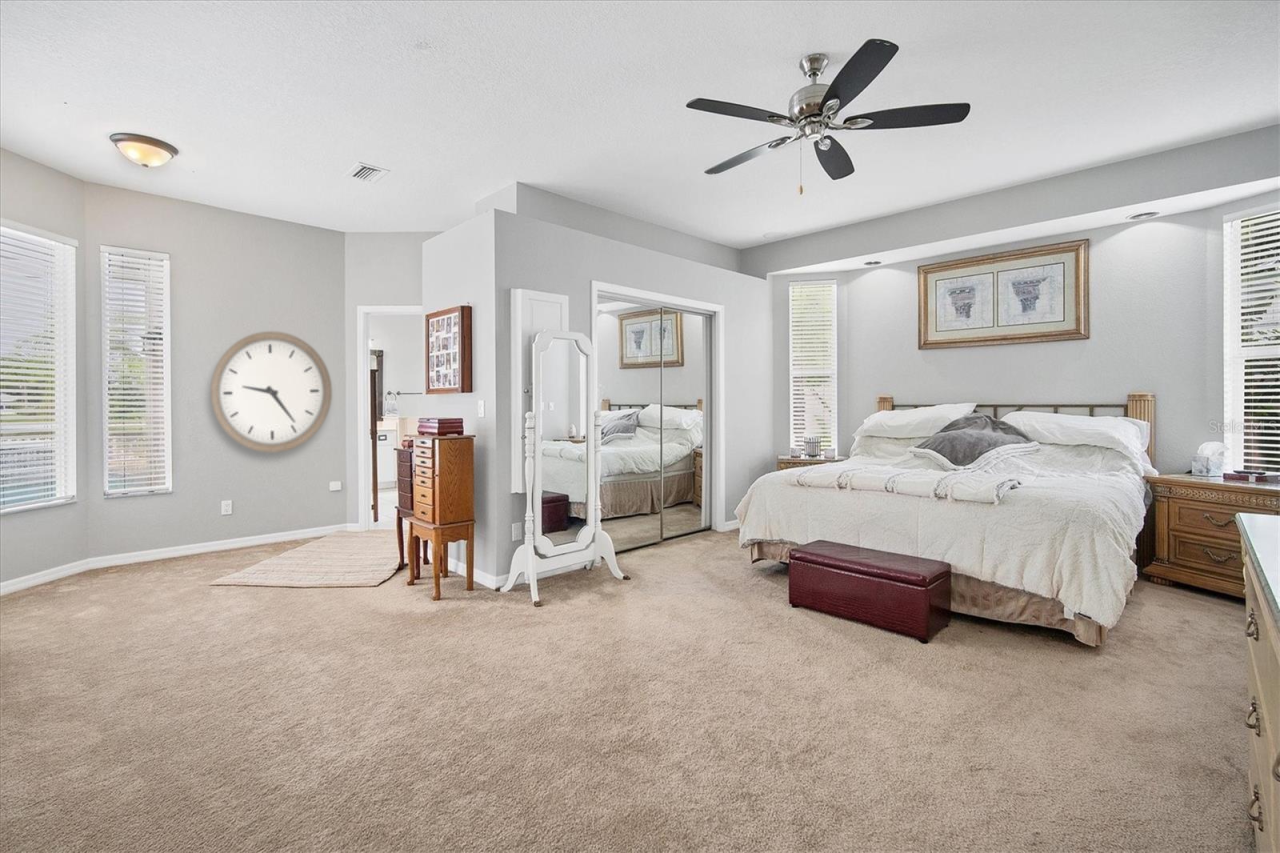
**9:24**
